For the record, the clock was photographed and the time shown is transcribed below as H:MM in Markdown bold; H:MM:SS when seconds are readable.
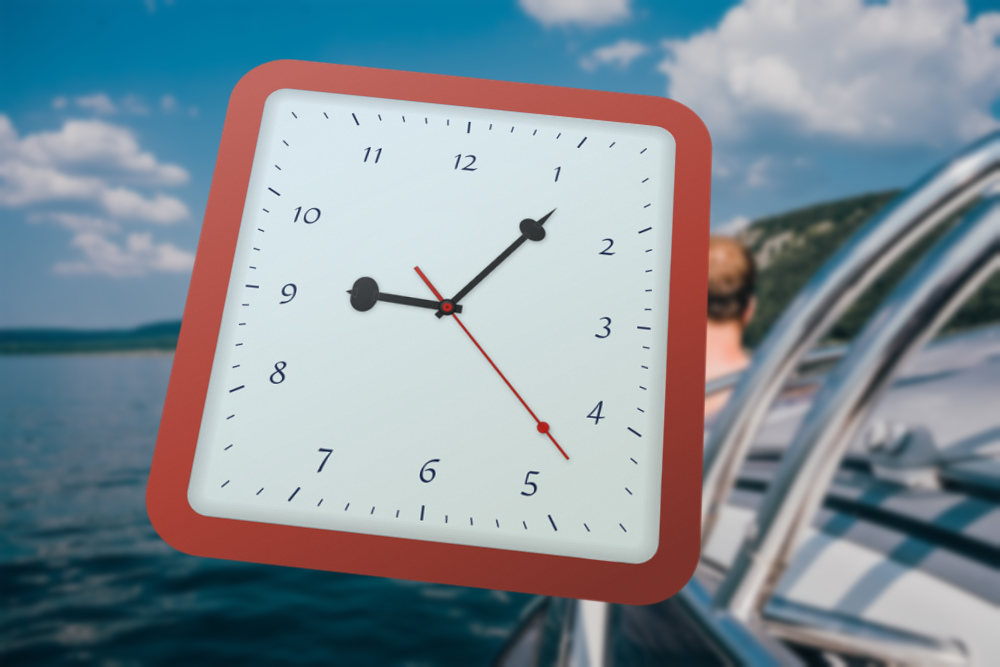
**9:06:23**
